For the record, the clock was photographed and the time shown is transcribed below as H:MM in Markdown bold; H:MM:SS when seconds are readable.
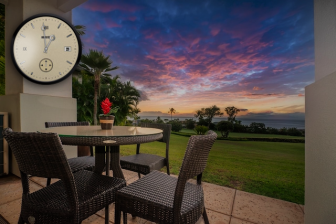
**12:59**
